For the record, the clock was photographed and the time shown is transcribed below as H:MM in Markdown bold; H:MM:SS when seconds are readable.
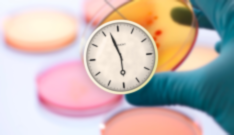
**5:57**
